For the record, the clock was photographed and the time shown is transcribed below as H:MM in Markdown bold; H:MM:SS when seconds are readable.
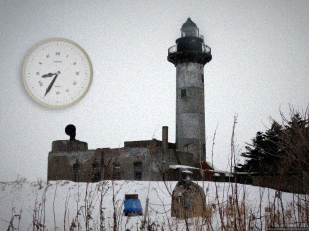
**8:35**
